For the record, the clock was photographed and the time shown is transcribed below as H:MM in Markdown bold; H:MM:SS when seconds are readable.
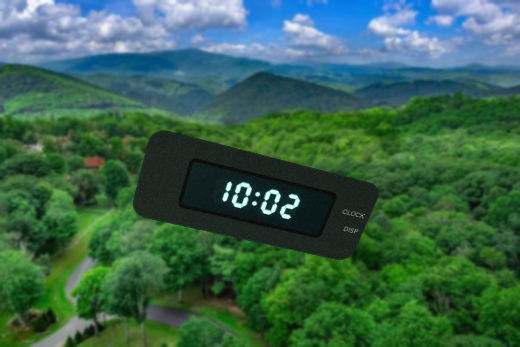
**10:02**
